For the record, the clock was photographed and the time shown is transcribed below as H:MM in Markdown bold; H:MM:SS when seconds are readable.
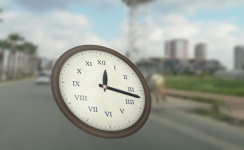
**12:17**
